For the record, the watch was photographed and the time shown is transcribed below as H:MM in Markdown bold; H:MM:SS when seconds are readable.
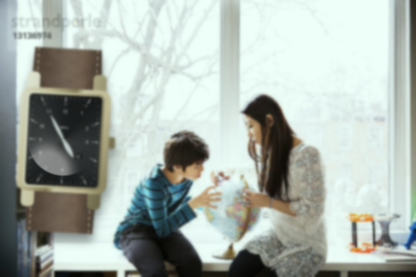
**4:55**
